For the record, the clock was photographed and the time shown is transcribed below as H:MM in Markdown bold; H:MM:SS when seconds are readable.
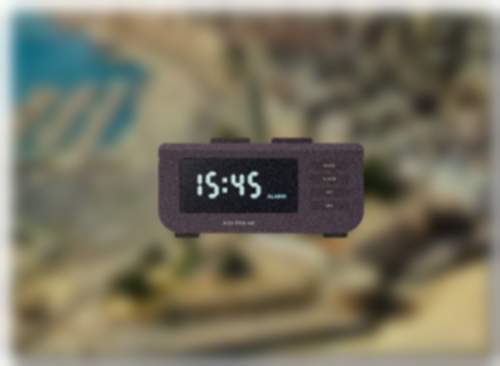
**15:45**
